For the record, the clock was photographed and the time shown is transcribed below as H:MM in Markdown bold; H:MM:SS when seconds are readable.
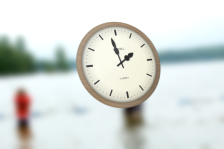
**1:58**
